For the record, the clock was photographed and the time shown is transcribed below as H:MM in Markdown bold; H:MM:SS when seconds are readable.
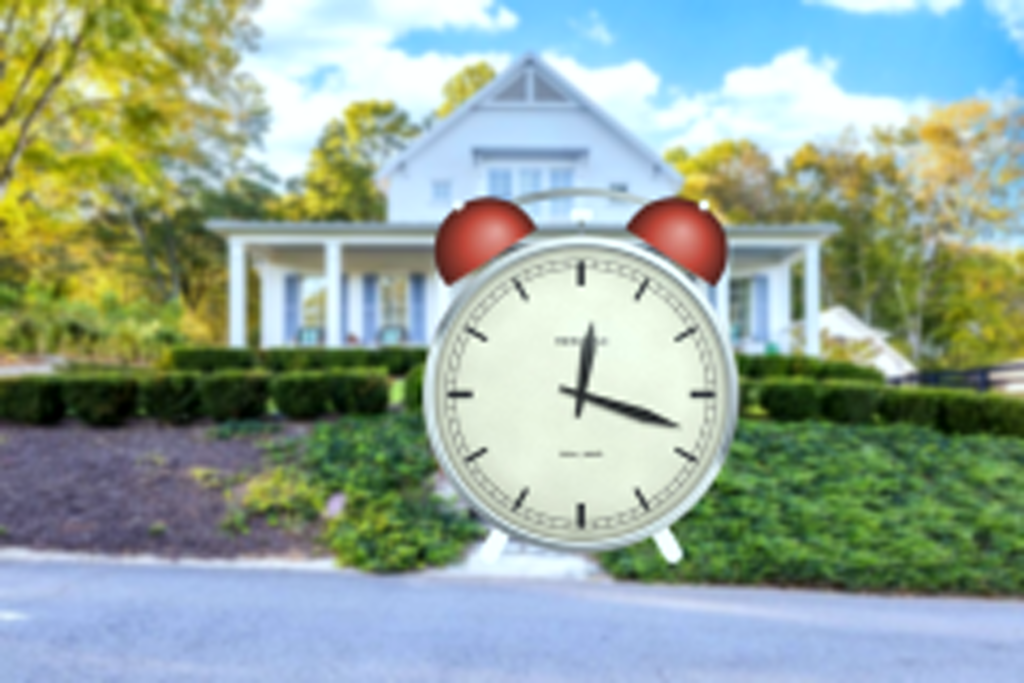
**12:18**
